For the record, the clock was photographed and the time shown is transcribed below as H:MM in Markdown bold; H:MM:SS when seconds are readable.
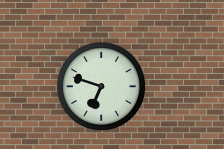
**6:48**
